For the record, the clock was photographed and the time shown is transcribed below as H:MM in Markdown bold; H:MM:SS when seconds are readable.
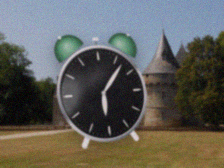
**6:07**
